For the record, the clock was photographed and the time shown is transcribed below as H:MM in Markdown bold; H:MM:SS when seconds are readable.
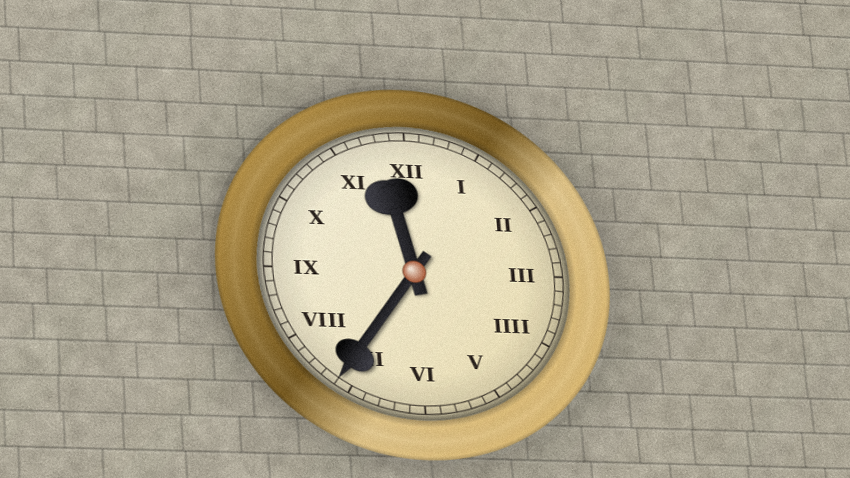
**11:36**
